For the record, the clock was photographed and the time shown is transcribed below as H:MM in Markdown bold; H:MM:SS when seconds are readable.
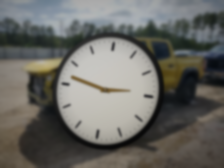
**2:47**
